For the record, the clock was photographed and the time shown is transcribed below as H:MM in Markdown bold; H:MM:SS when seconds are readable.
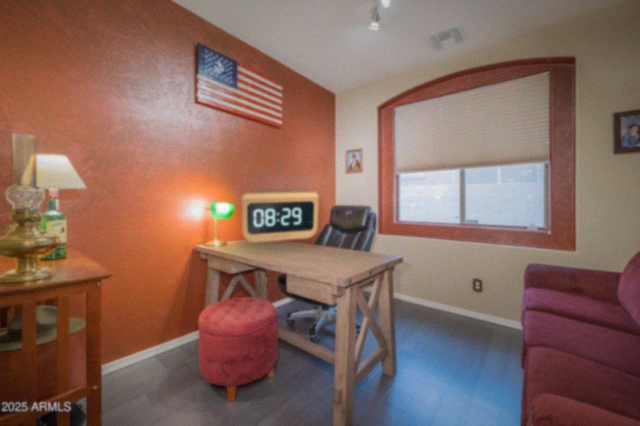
**8:29**
